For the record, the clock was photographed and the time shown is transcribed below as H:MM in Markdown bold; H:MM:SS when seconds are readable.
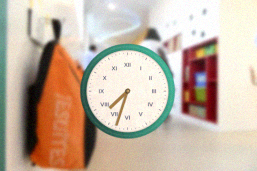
**7:33**
